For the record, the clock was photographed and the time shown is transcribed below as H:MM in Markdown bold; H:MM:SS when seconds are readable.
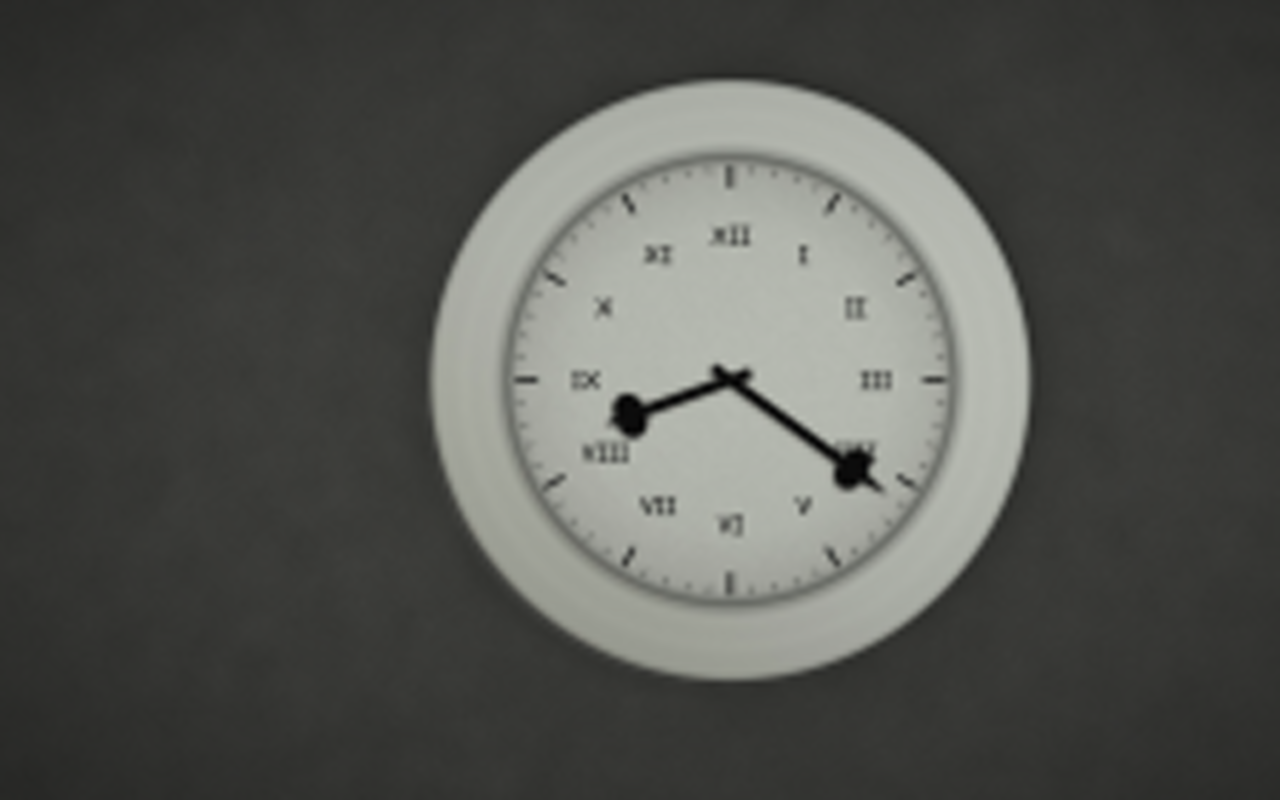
**8:21**
